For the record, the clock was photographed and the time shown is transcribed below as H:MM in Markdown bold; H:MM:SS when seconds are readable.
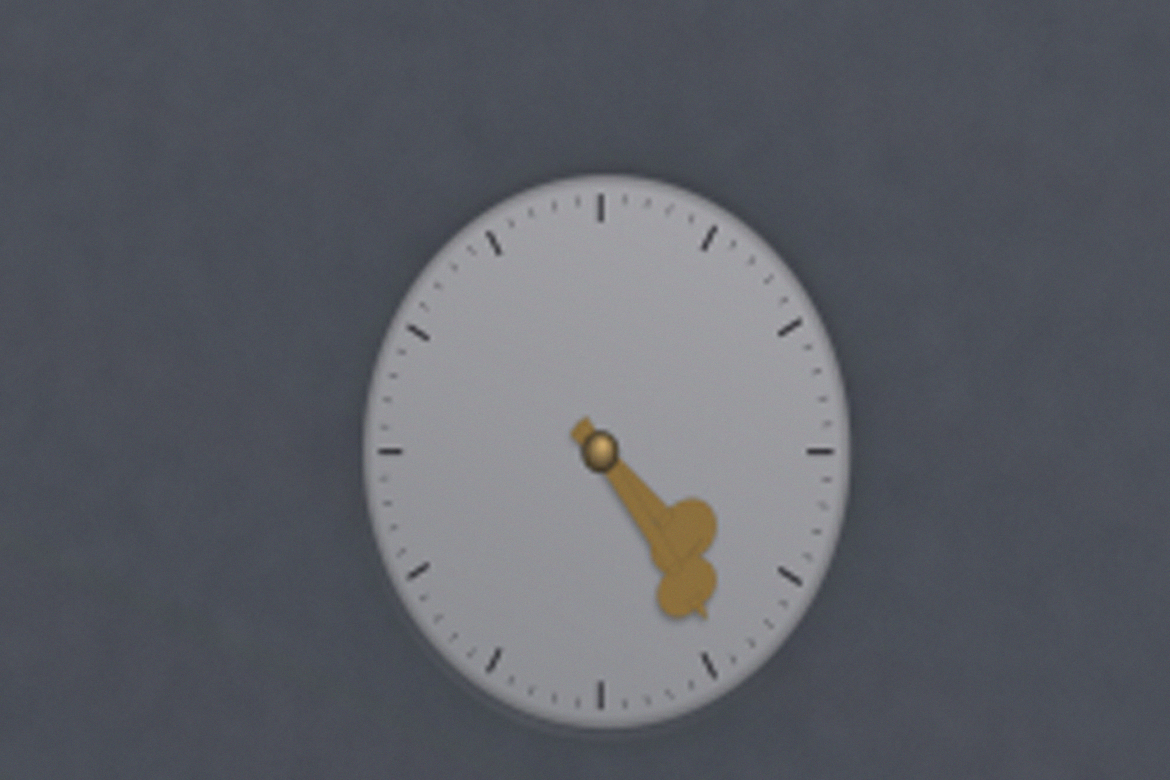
**4:24**
